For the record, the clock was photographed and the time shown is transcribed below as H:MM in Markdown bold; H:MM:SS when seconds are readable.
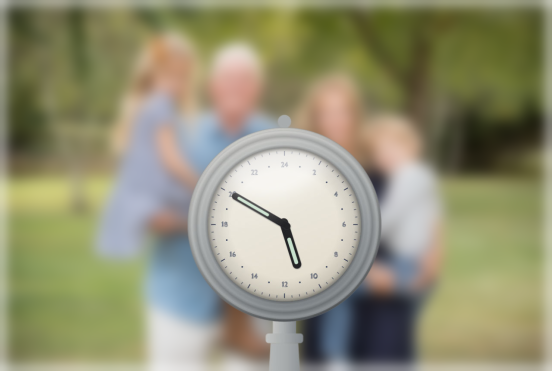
**10:50**
